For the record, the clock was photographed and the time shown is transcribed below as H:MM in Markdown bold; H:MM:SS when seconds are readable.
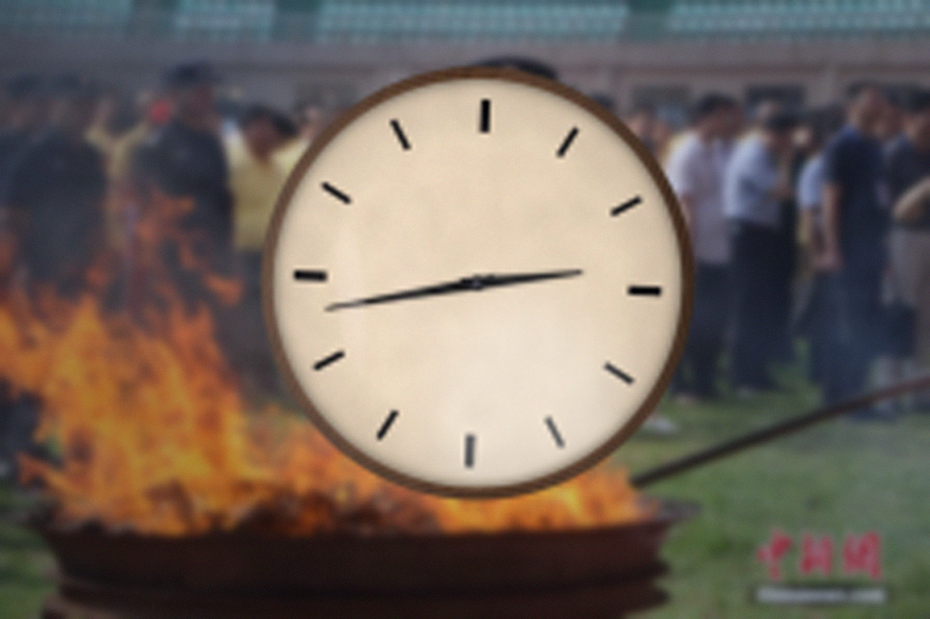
**2:43**
